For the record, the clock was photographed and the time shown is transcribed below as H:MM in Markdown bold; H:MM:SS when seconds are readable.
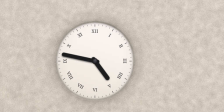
**4:47**
